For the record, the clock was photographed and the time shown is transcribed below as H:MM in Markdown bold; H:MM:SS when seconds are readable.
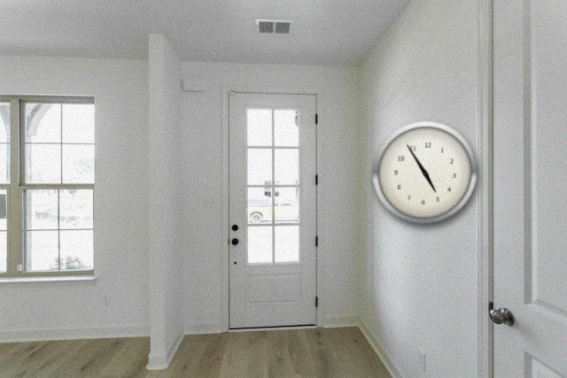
**4:54**
